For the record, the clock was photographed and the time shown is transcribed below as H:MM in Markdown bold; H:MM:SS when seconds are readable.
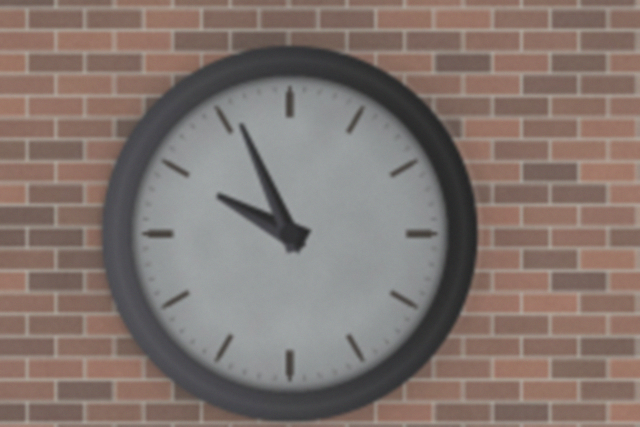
**9:56**
